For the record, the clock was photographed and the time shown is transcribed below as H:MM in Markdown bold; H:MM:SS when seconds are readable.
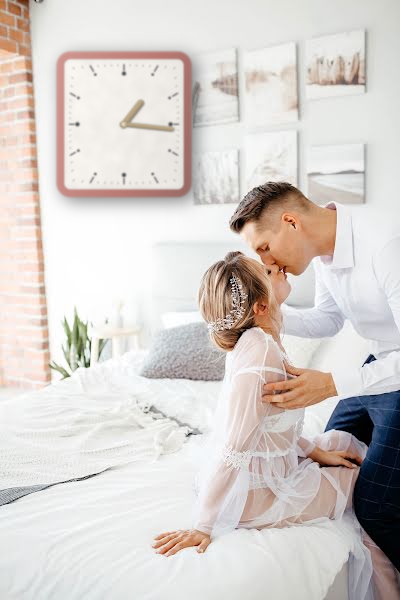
**1:16**
